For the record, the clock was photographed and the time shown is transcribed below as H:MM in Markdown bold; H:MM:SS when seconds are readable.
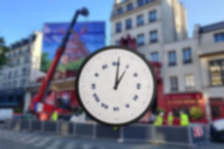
**1:01**
